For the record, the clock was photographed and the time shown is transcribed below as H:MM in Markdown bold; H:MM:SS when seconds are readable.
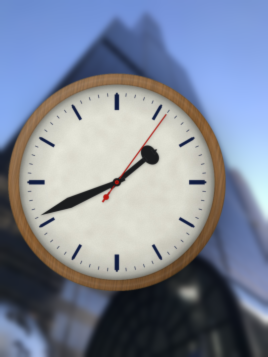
**1:41:06**
